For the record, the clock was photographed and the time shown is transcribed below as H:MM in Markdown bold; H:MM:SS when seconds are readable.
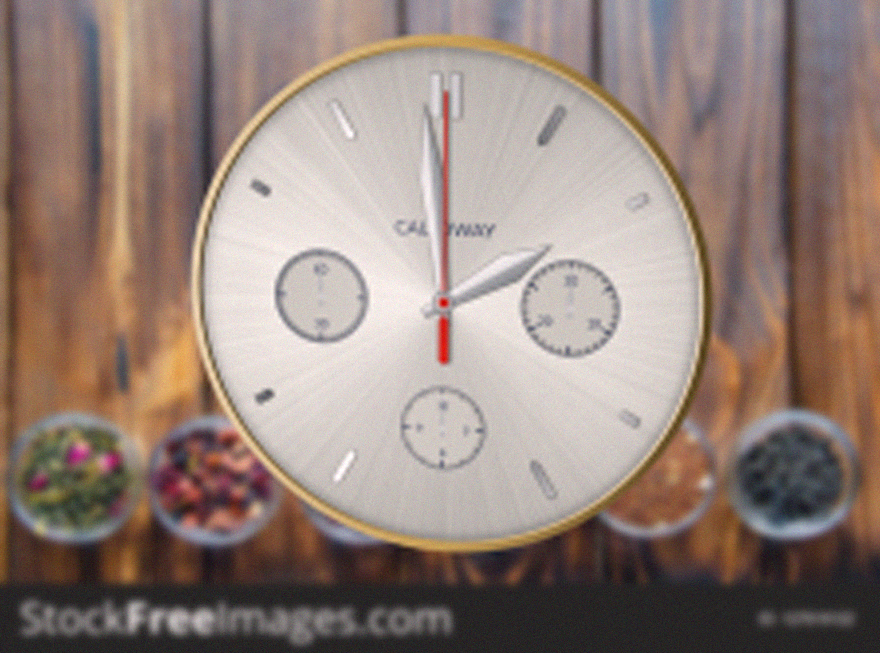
**1:59**
